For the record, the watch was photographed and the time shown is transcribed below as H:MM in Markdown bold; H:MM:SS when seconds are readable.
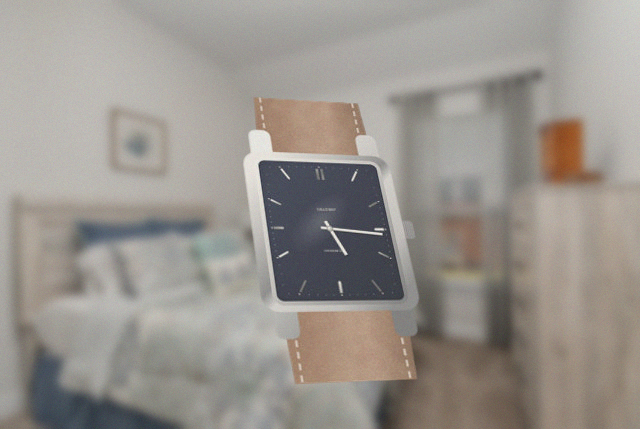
**5:16**
